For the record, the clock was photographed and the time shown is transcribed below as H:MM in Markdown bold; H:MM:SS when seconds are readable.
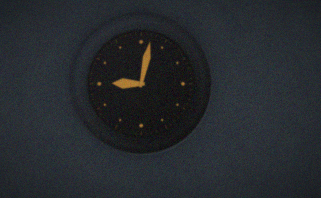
**9:02**
